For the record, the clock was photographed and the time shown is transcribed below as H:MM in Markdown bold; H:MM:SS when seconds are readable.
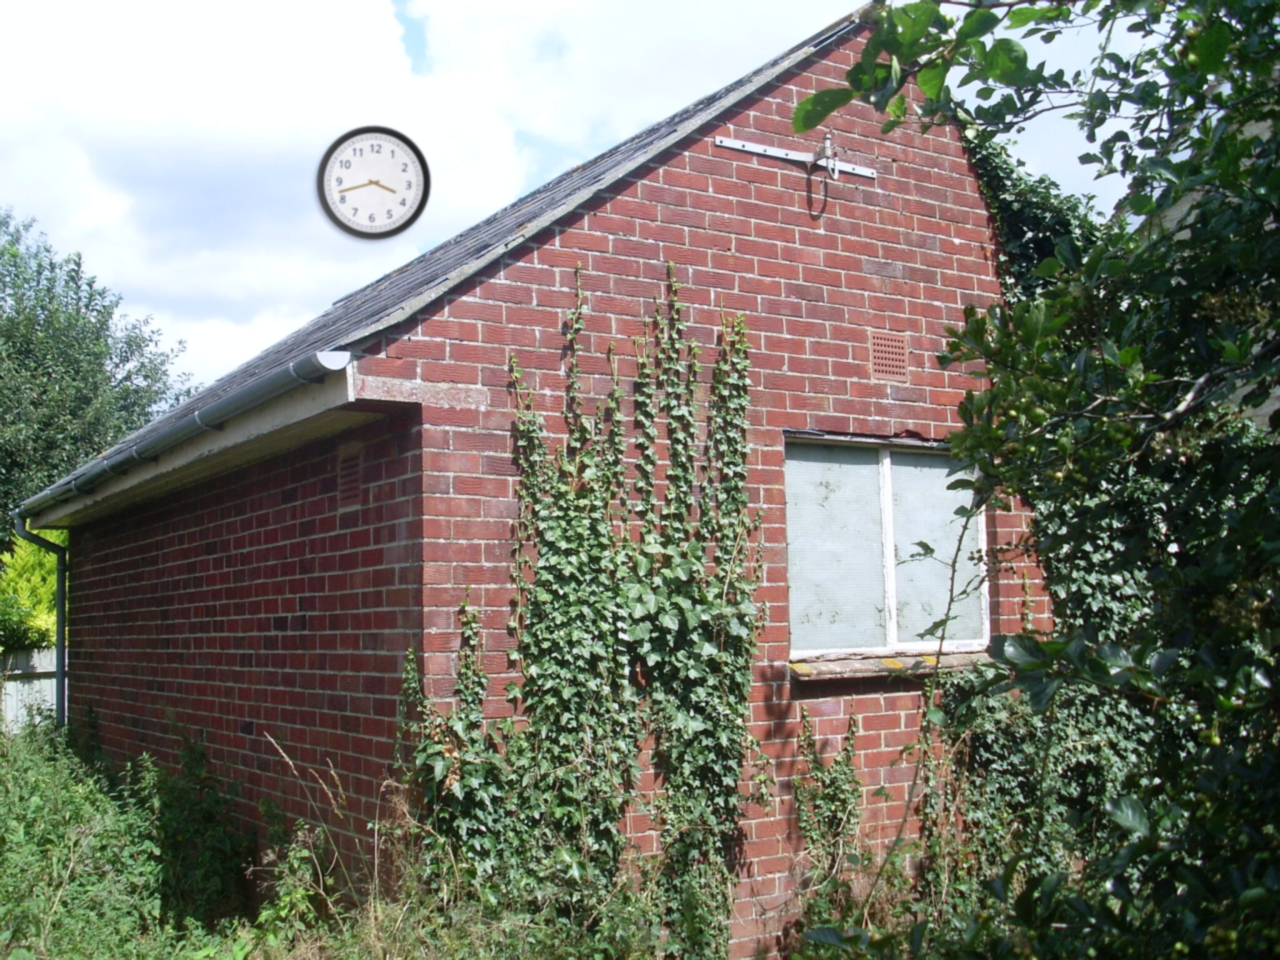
**3:42**
